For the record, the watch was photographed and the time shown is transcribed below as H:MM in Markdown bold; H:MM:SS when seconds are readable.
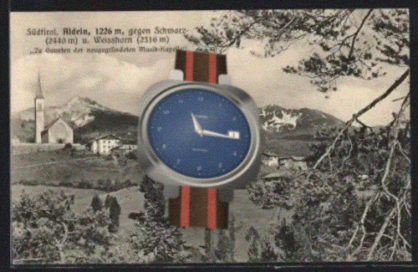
**11:16**
